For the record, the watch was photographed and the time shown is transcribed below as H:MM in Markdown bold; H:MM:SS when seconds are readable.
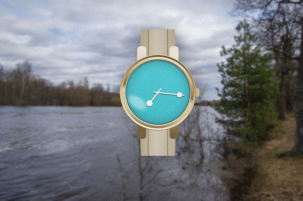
**7:16**
